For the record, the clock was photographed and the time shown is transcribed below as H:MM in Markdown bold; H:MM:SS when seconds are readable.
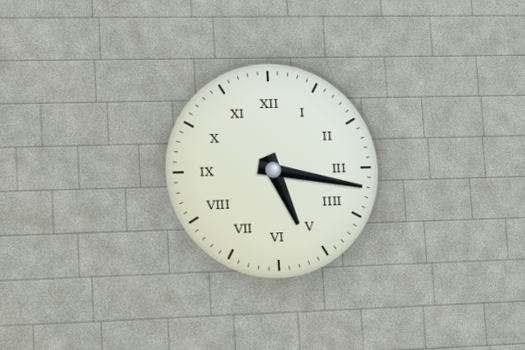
**5:17**
